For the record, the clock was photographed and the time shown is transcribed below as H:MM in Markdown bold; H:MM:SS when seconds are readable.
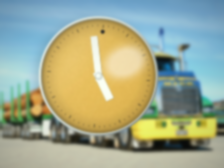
**4:58**
